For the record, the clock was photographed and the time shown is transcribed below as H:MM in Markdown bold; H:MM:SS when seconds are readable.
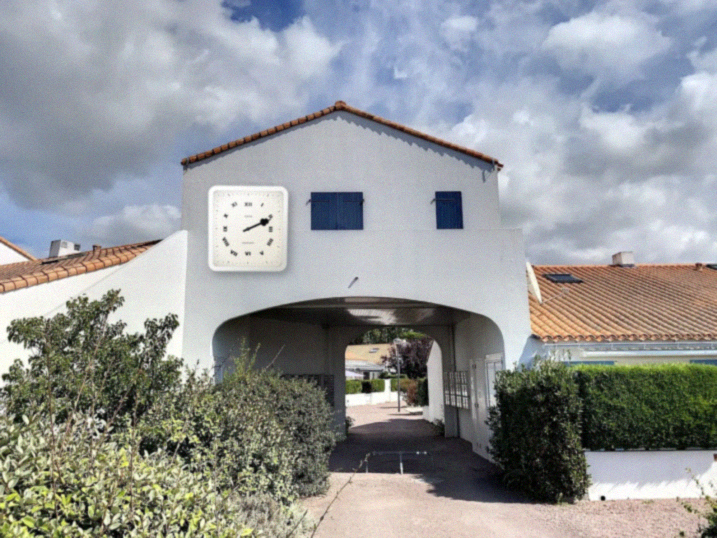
**2:11**
